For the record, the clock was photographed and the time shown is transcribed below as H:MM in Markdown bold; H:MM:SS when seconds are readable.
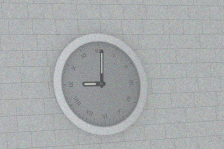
**9:01**
